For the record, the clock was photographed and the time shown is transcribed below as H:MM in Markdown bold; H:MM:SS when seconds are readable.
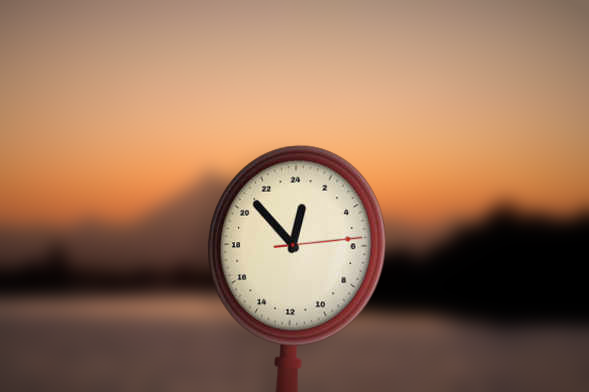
**0:52:14**
